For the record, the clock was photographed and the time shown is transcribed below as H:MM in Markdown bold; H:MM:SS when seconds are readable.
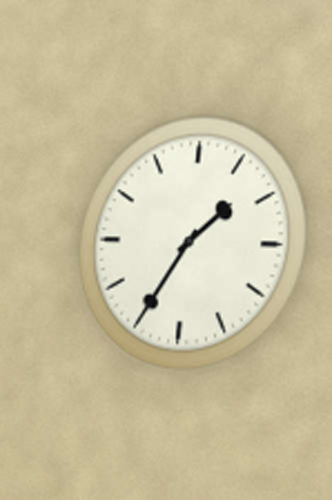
**1:35**
